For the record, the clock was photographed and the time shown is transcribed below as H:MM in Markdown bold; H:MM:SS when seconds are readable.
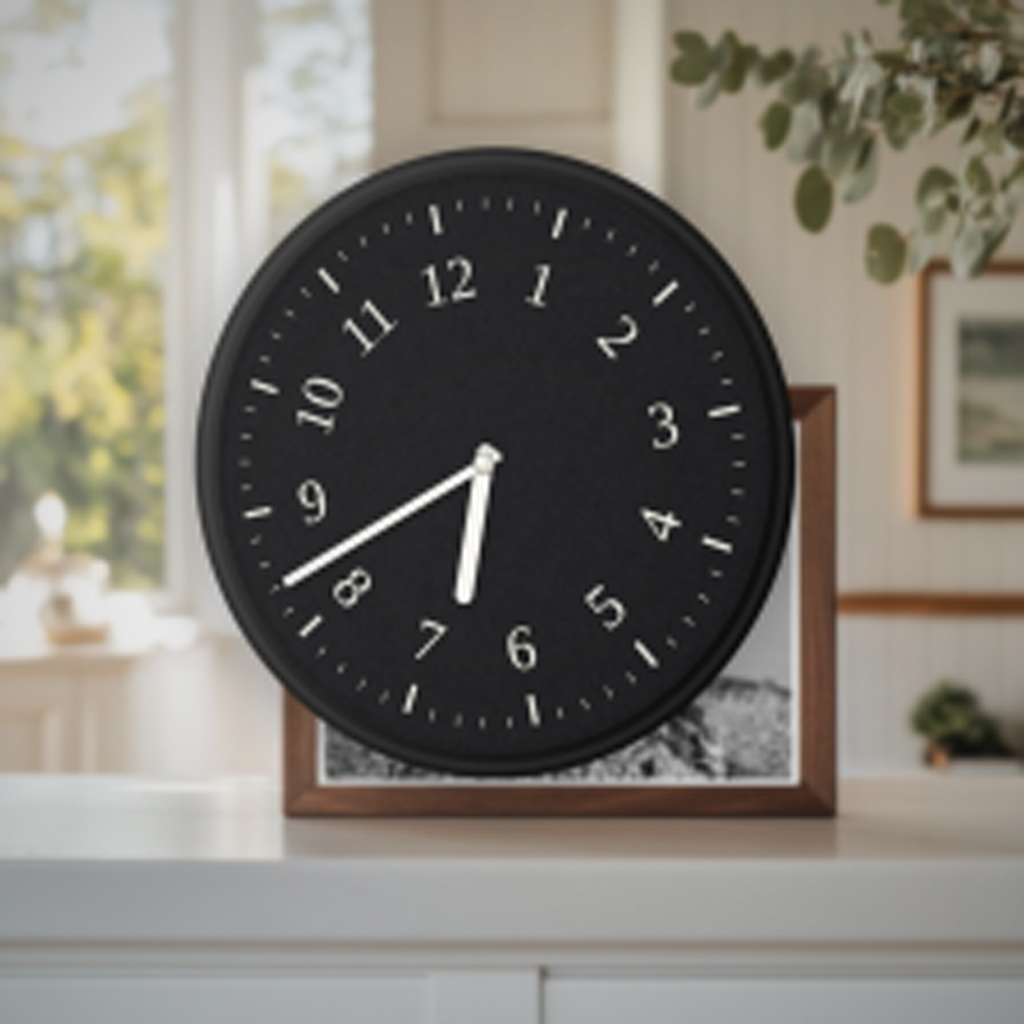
**6:42**
